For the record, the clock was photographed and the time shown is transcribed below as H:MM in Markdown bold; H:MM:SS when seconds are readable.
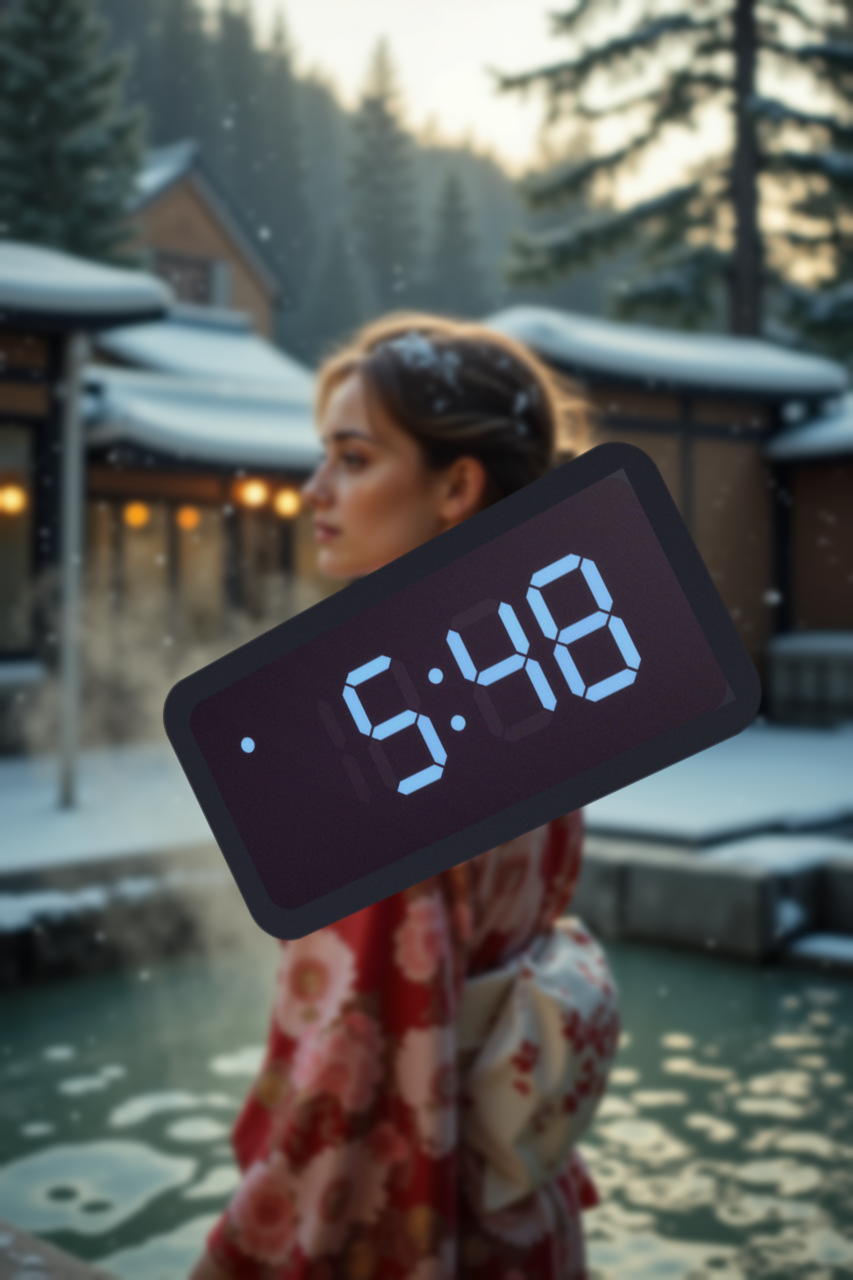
**5:48**
